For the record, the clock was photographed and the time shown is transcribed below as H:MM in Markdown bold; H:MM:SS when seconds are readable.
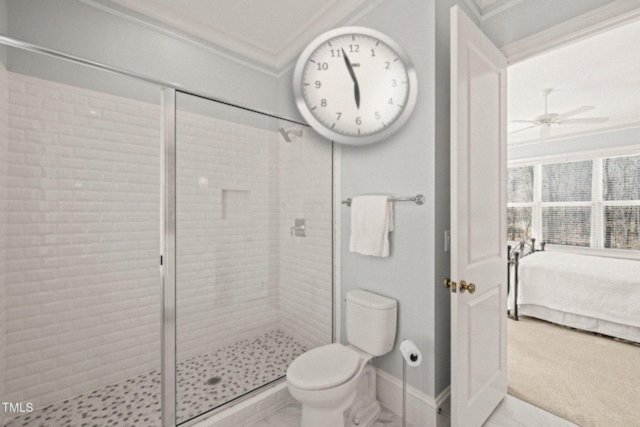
**5:57**
